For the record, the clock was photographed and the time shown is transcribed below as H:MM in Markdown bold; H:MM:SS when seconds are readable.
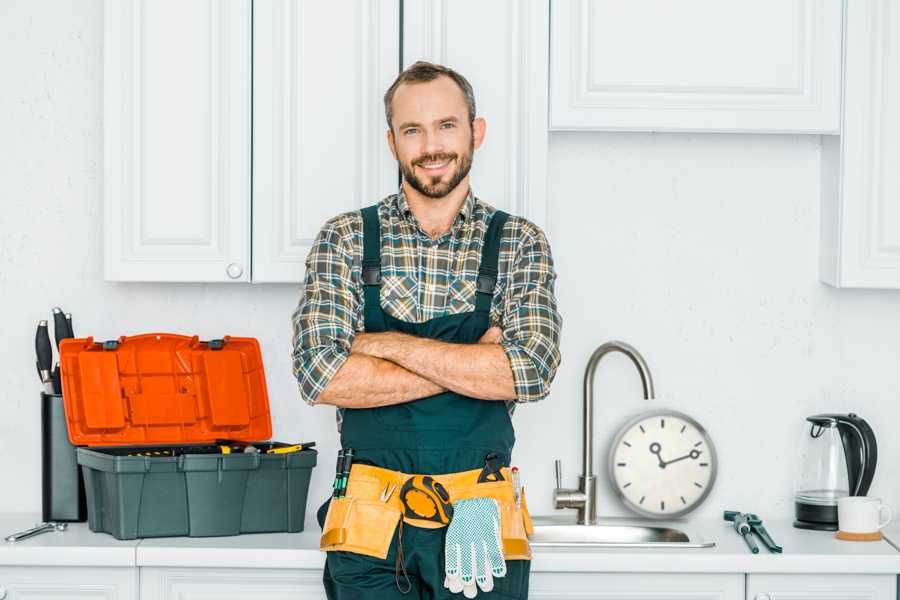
**11:12**
